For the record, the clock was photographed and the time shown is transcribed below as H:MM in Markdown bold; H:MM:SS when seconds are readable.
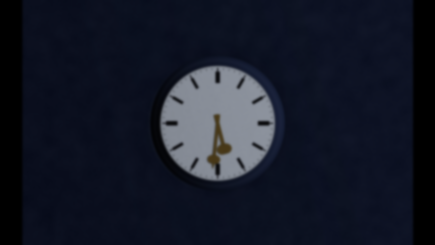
**5:31**
